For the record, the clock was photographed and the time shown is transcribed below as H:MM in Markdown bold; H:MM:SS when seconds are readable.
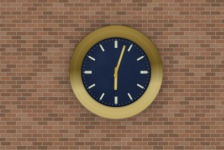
**6:03**
